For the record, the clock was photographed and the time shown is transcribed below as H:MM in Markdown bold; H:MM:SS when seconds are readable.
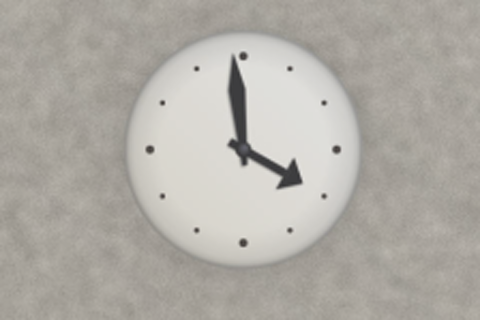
**3:59**
